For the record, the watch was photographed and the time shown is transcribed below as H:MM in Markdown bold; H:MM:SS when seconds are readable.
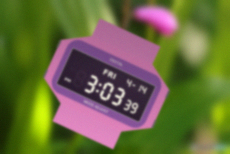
**3:03:39**
